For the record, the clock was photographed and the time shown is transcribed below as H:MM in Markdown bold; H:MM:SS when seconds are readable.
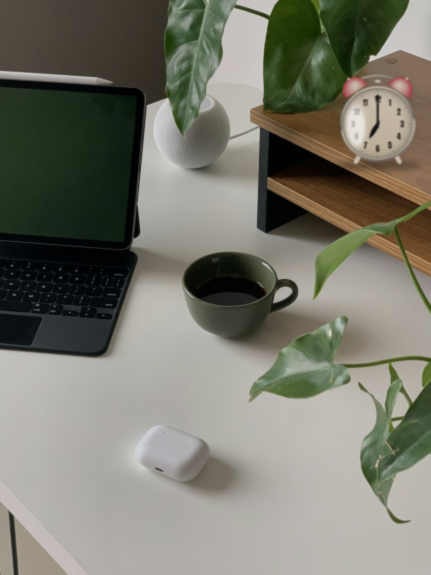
**7:00**
